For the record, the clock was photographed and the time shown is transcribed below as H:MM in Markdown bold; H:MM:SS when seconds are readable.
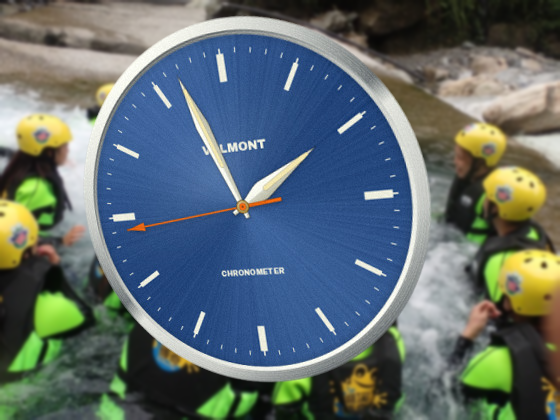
**1:56:44**
